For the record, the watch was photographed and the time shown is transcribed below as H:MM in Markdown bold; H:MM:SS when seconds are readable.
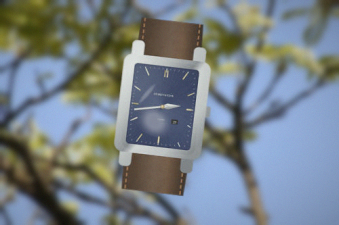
**2:43**
